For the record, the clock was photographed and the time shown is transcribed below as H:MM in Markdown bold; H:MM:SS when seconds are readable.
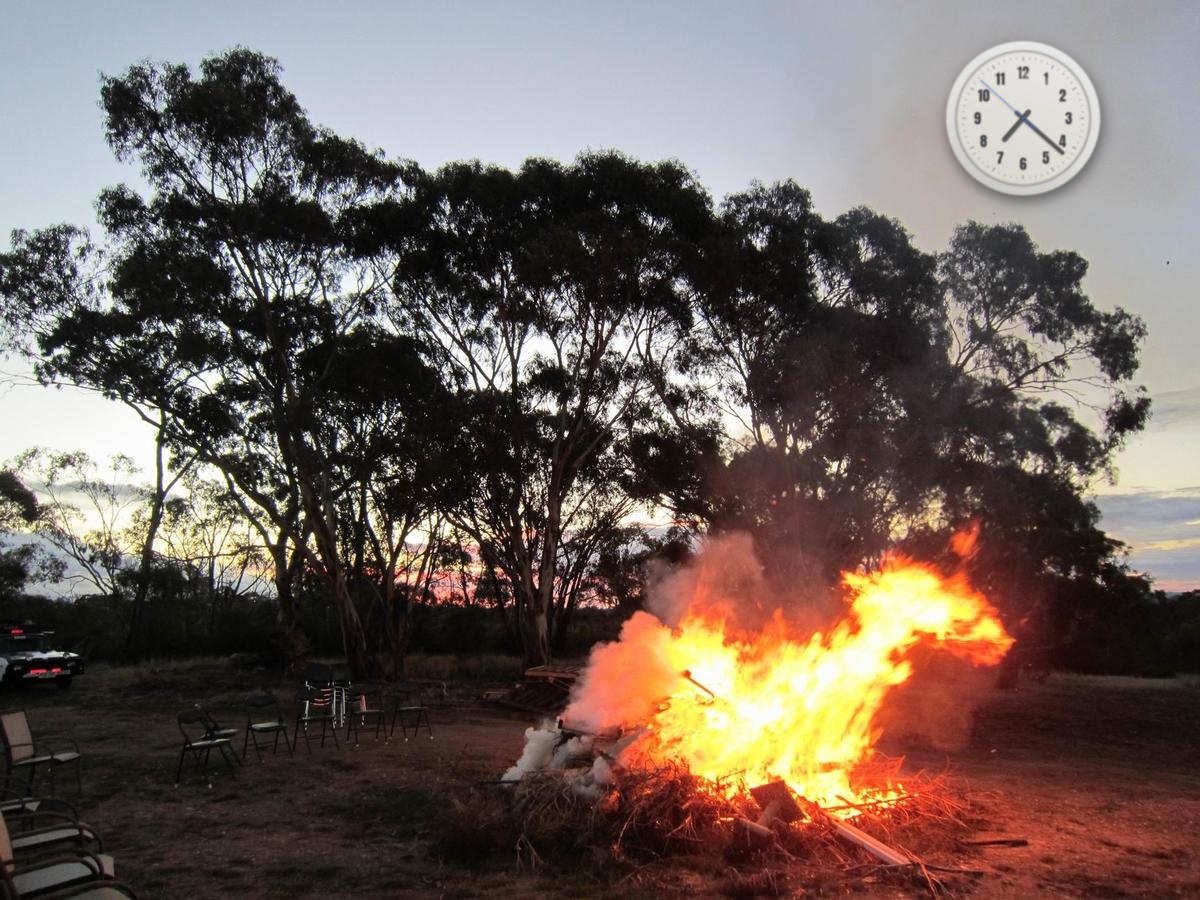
**7:21:52**
